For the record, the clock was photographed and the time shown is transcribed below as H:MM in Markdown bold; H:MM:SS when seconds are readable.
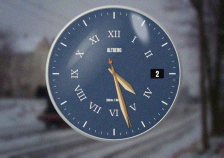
**4:27:27**
